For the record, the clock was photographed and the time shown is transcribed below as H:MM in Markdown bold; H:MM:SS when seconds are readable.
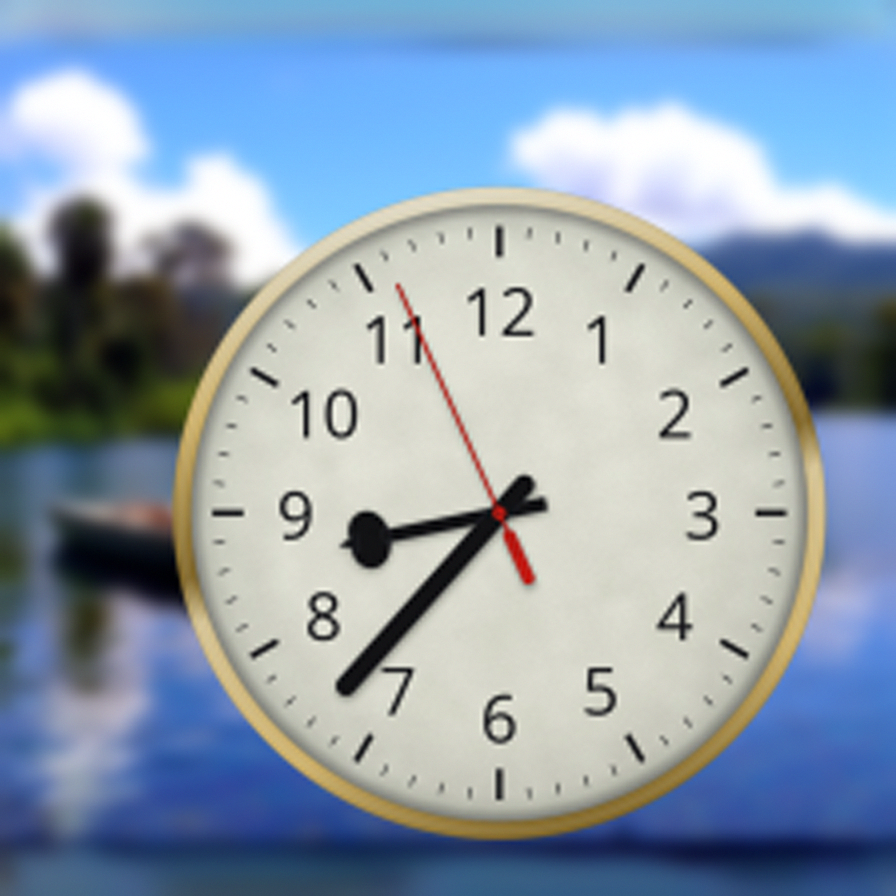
**8:36:56**
